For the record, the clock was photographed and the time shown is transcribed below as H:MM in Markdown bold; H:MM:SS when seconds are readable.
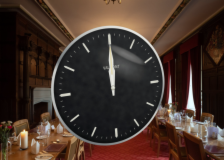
**12:00**
